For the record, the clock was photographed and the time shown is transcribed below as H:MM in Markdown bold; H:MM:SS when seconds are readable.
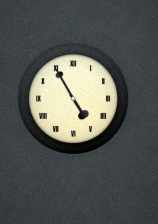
**4:55**
